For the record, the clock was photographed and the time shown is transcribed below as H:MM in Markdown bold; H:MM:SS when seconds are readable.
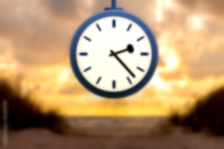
**2:23**
